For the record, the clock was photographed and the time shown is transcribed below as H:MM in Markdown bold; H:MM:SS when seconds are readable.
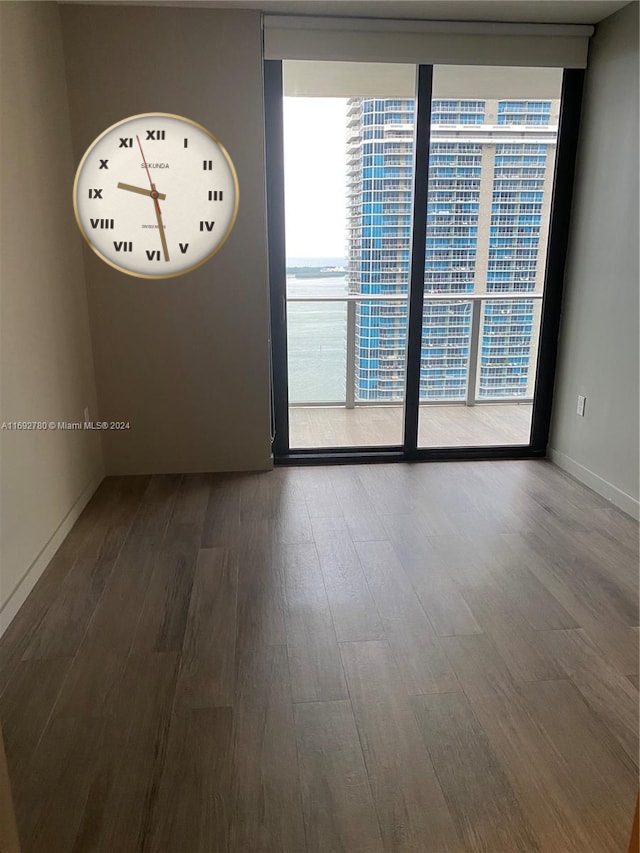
**9:27:57**
